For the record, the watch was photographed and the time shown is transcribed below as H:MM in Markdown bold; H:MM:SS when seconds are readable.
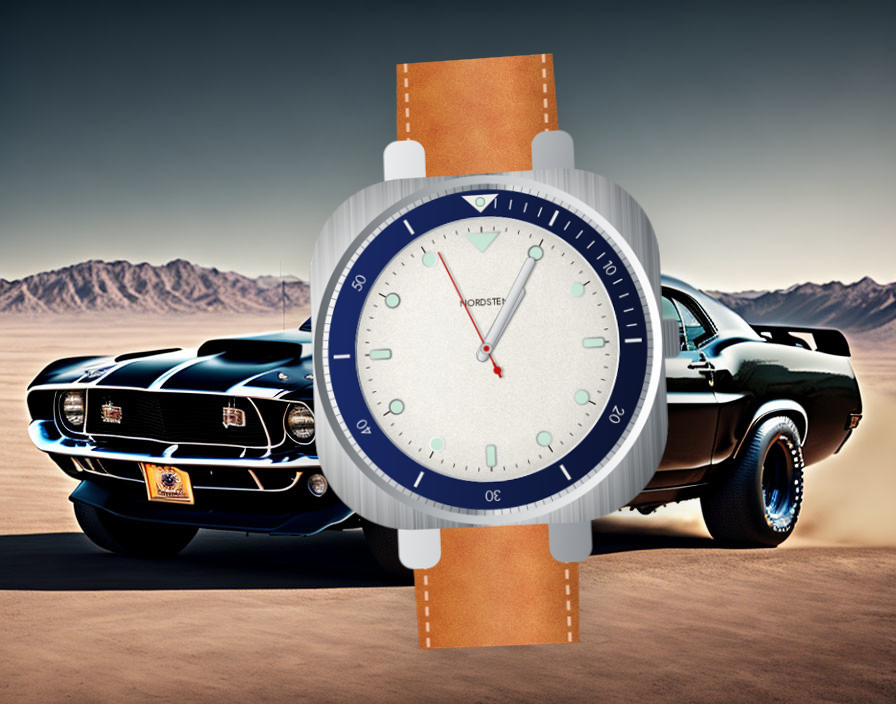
**1:04:56**
